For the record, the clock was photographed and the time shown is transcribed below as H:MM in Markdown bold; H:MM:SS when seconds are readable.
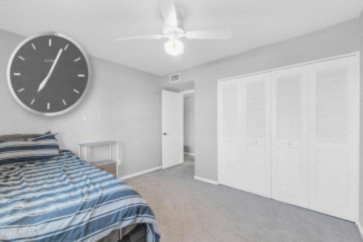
**7:04**
